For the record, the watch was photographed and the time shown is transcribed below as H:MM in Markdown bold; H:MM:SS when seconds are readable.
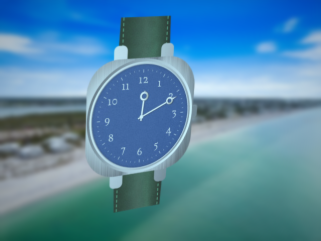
**12:11**
